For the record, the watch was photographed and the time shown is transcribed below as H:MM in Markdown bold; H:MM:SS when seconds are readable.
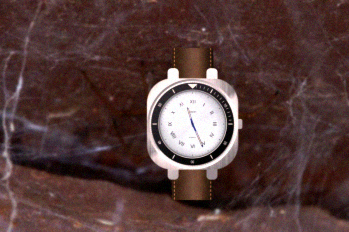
**11:26**
